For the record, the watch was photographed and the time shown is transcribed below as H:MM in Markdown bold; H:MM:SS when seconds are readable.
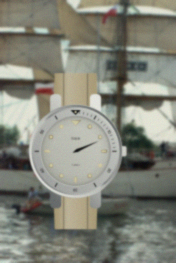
**2:11**
